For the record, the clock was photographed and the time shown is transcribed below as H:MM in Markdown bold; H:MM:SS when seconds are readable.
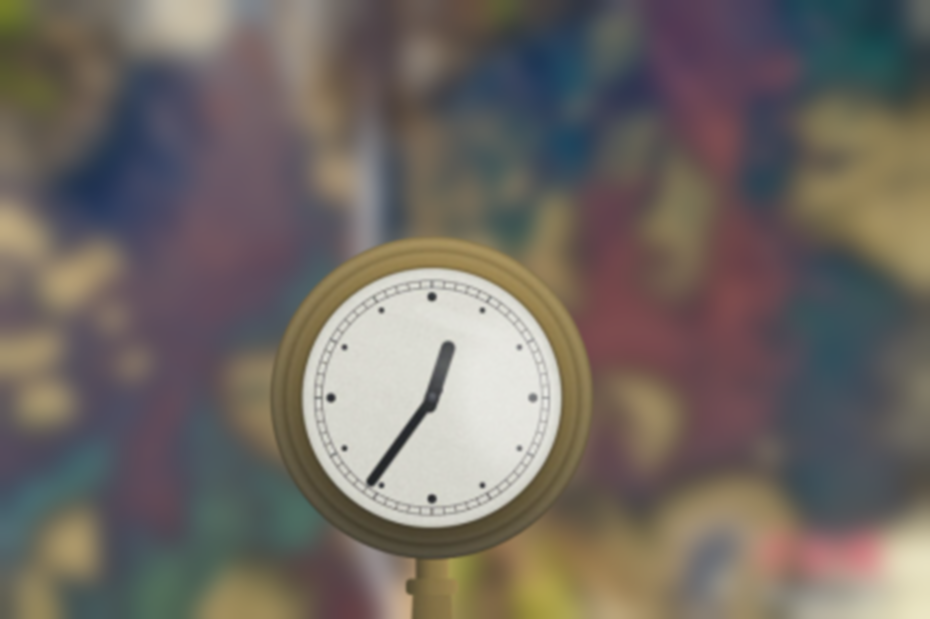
**12:36**
